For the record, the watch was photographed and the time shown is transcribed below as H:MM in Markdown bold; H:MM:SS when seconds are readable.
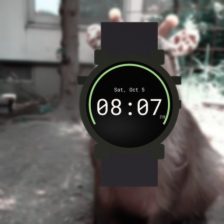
**8:07**
